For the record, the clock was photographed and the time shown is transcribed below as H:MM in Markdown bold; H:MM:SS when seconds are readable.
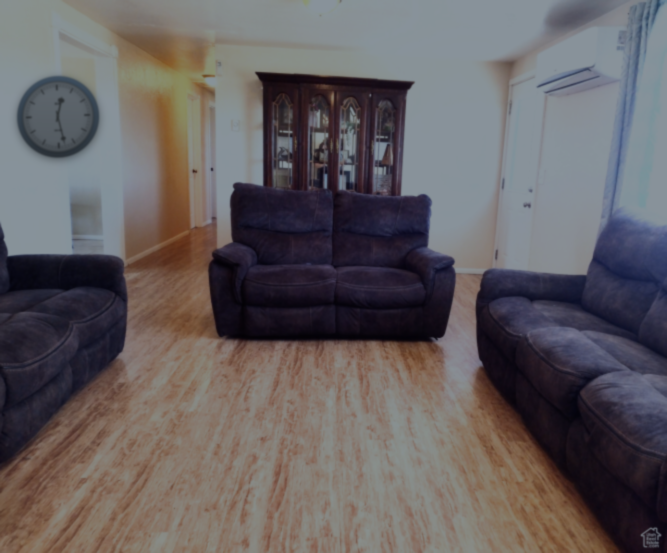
**12:28**
